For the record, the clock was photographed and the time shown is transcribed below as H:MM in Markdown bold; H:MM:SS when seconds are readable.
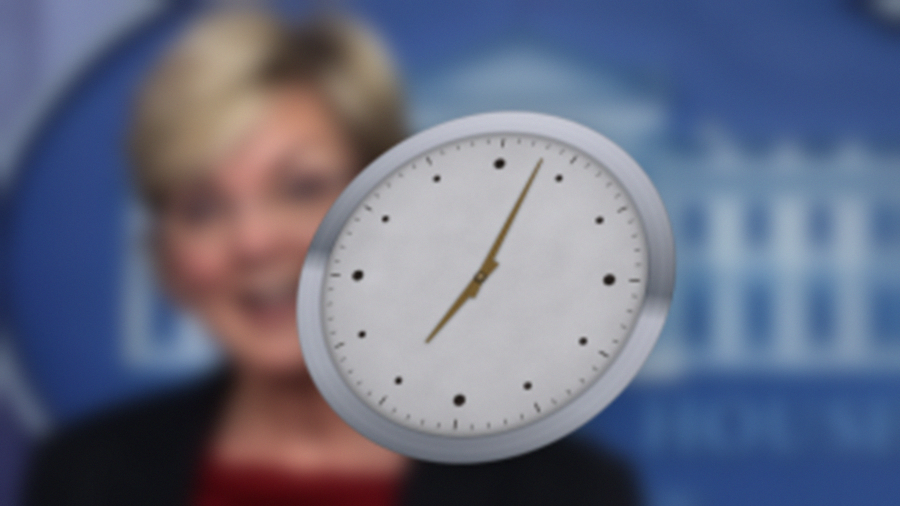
**7:03**
